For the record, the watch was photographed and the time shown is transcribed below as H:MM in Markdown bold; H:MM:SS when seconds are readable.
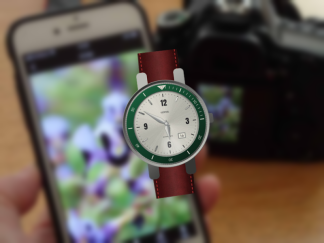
**5:51**
